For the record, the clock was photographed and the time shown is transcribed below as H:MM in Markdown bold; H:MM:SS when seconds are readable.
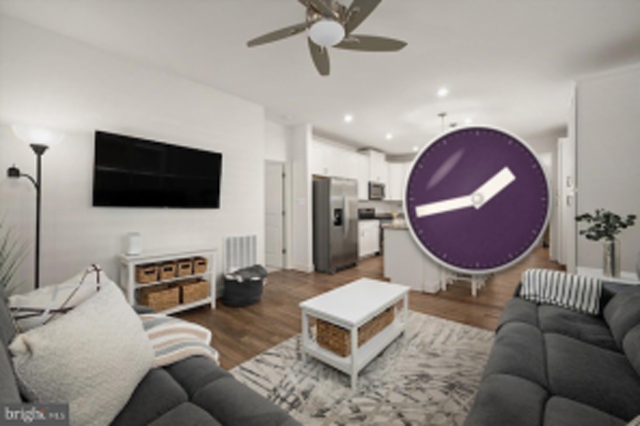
**1:43**
